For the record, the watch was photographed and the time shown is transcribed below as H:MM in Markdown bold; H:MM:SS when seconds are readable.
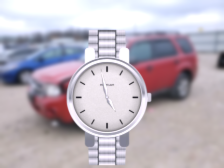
**4:58**
